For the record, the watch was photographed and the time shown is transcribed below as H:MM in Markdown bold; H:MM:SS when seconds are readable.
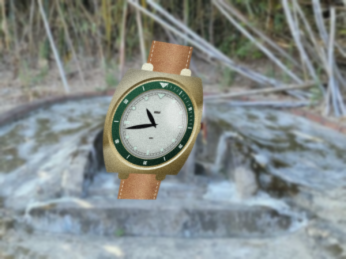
**10:43**
